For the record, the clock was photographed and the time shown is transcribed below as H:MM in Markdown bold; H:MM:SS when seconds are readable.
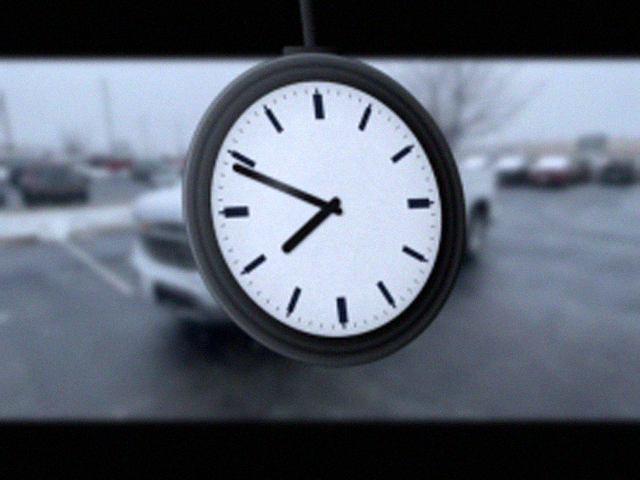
**7:49**
